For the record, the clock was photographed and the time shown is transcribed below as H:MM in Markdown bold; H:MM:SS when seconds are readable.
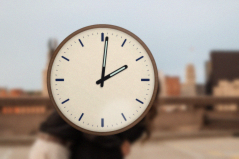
**2:01**
